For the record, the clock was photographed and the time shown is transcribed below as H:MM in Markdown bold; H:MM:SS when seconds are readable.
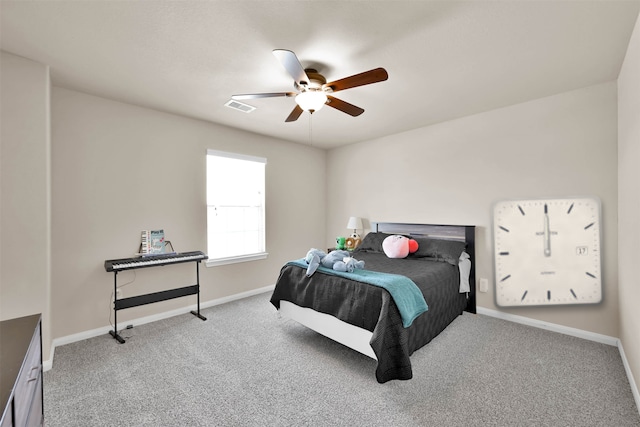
**12:00**
